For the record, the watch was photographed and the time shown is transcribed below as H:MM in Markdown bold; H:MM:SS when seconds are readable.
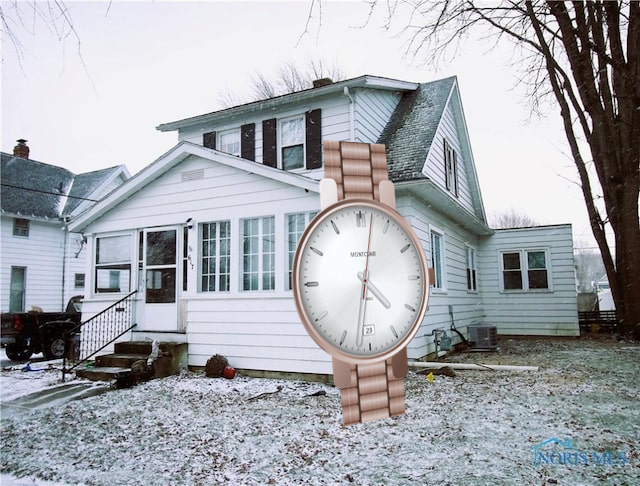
**4:32:02**
